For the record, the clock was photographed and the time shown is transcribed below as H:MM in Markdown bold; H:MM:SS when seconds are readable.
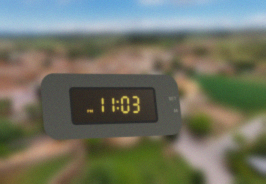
**11:03**
